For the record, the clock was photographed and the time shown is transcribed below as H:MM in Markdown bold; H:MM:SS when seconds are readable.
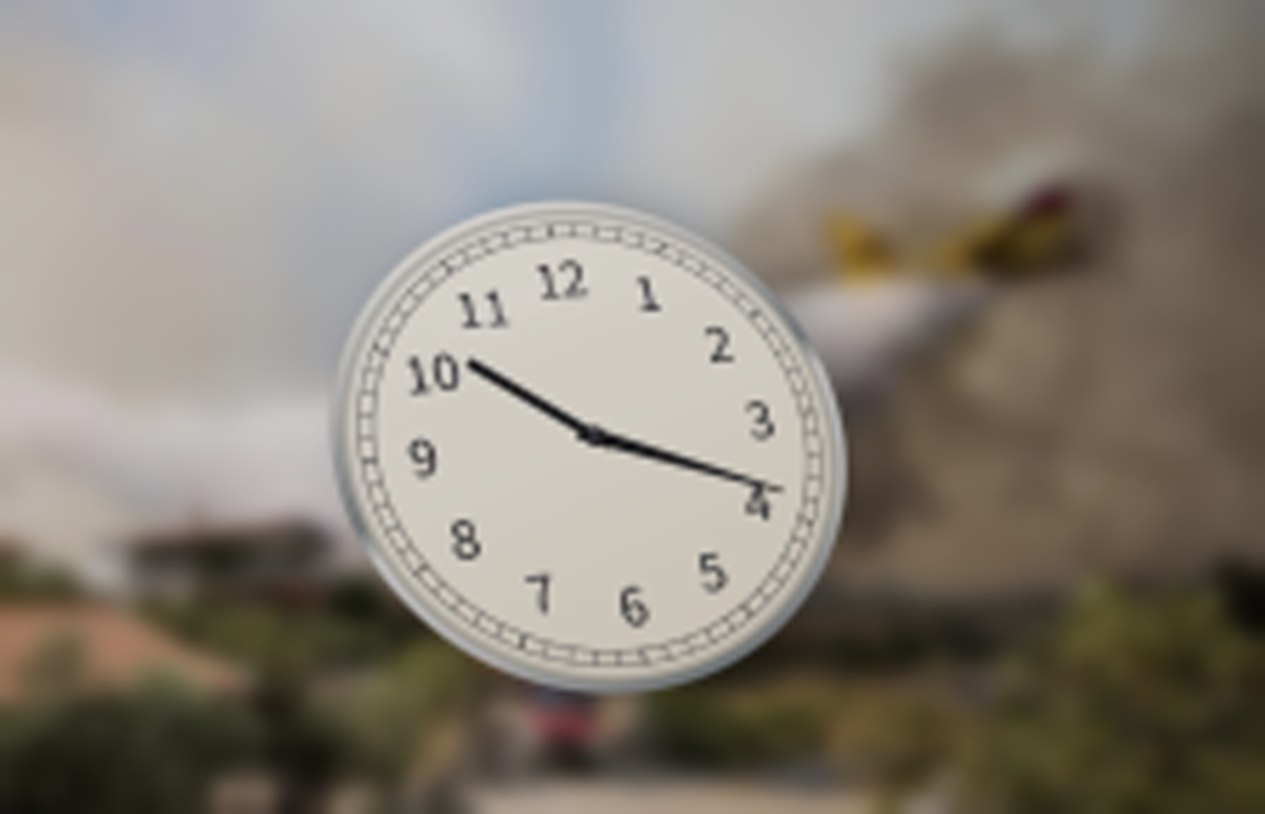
**10:19**
